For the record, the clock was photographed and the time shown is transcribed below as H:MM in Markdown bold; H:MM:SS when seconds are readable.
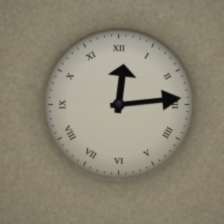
**12:14**
